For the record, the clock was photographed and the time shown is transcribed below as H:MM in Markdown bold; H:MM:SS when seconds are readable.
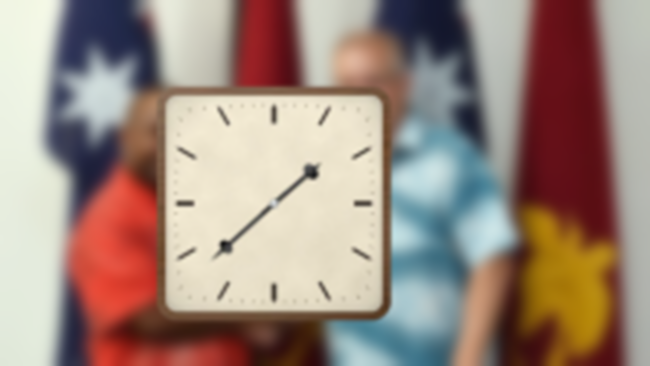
**1:38**
